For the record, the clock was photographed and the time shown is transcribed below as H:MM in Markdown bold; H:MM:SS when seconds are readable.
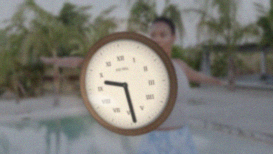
**9:29**
